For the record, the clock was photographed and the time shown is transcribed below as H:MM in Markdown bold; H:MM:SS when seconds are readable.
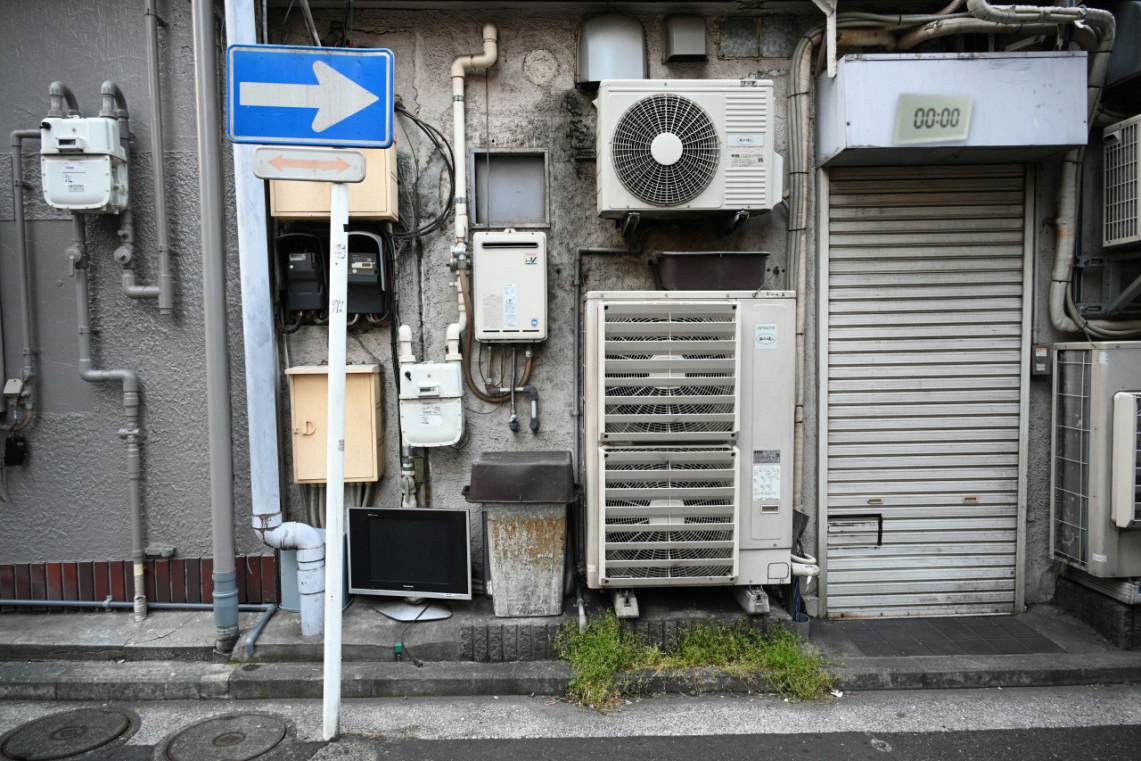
**0:00**
